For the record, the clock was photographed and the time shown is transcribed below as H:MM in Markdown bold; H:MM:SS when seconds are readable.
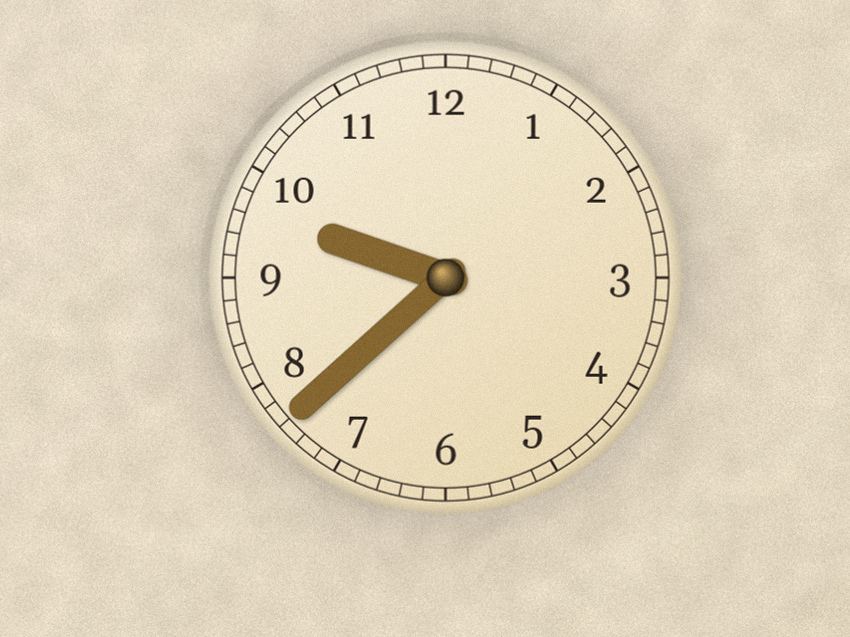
**9:38**
